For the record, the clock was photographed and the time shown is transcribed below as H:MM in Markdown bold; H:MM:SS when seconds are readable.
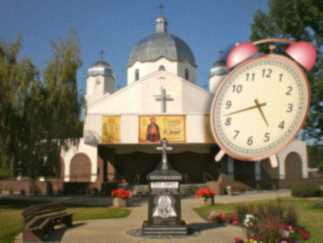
**4:42**
